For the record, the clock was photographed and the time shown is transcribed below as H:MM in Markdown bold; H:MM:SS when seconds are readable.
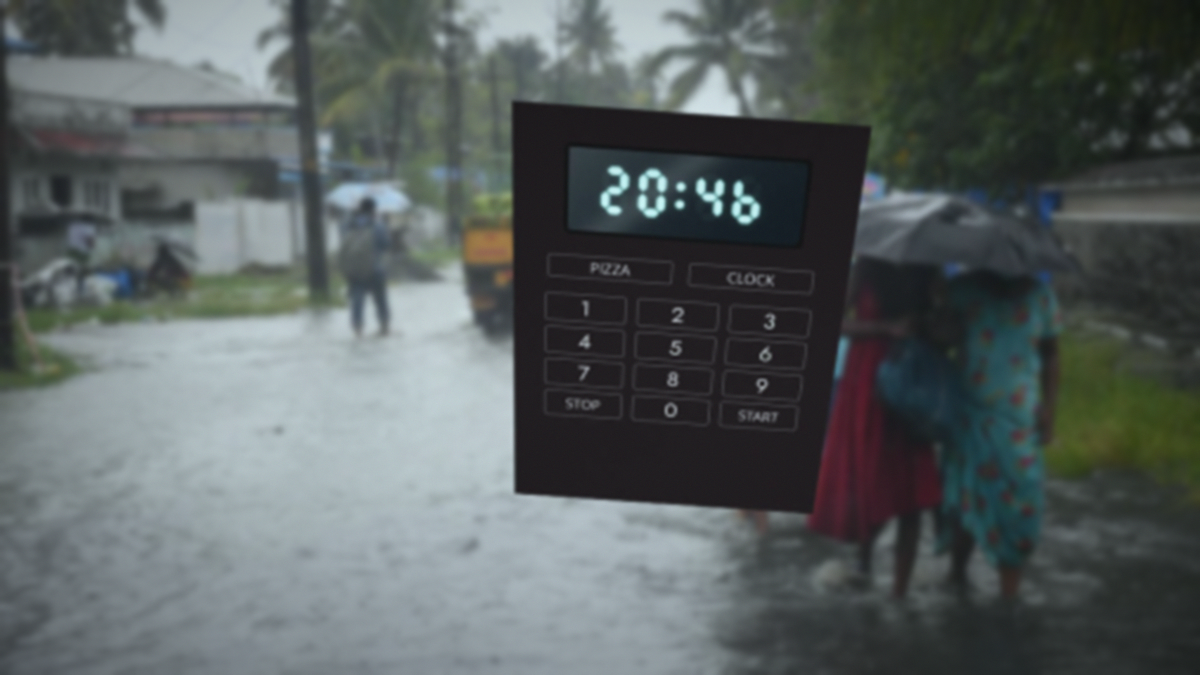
**20:46**
